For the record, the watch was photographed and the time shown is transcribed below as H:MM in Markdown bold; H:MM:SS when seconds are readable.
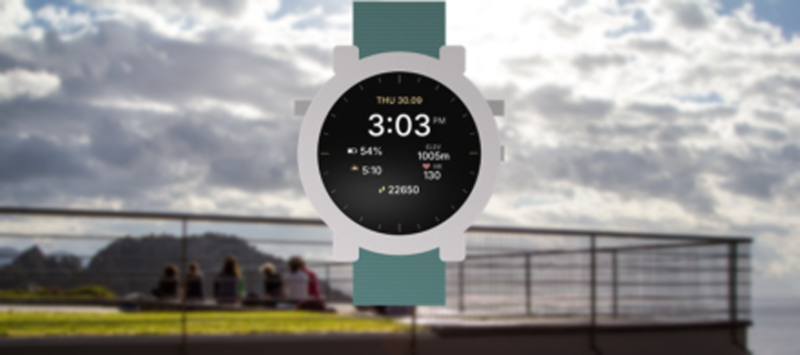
**3:03**
